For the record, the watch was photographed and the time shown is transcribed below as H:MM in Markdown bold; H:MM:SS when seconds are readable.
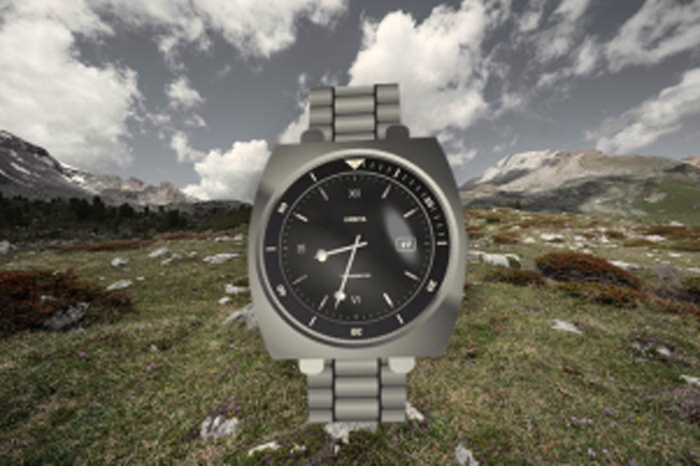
**8:33**
